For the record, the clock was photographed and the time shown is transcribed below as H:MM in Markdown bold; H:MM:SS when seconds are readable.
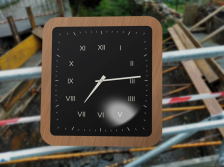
**7:14**
